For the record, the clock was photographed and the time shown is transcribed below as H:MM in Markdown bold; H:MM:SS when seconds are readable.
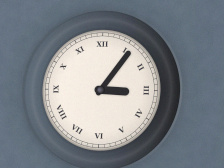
**3:06**
